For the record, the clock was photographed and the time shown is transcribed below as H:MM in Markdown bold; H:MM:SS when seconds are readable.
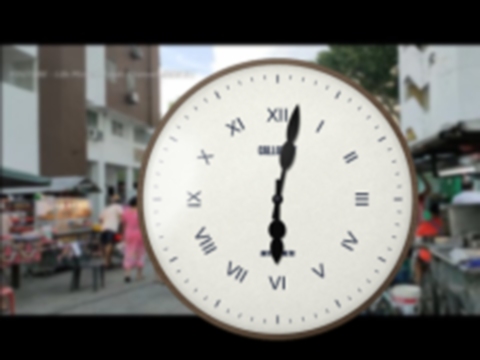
**6:02**
